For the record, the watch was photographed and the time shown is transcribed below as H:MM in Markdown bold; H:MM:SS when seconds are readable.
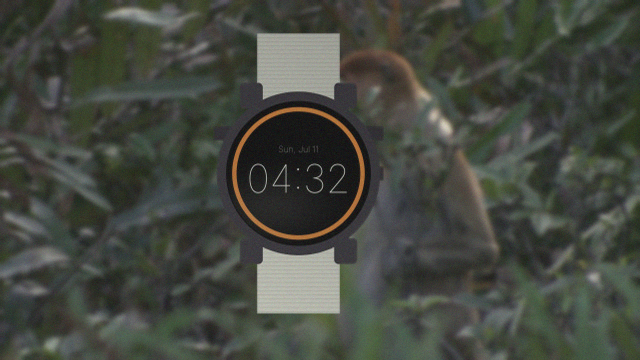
**4:32**
